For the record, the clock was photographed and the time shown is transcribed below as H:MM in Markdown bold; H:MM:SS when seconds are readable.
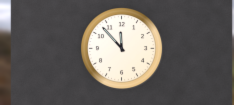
**11:53**
